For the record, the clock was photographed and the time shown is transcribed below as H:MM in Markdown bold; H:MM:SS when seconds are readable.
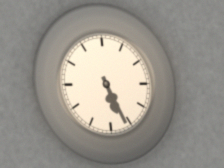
**5:26**
